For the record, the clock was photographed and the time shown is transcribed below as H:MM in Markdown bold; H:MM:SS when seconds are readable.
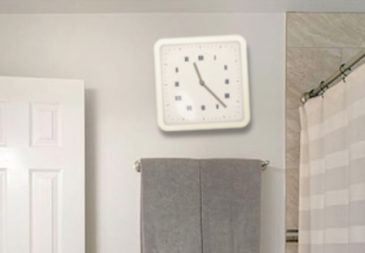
**11:23**
